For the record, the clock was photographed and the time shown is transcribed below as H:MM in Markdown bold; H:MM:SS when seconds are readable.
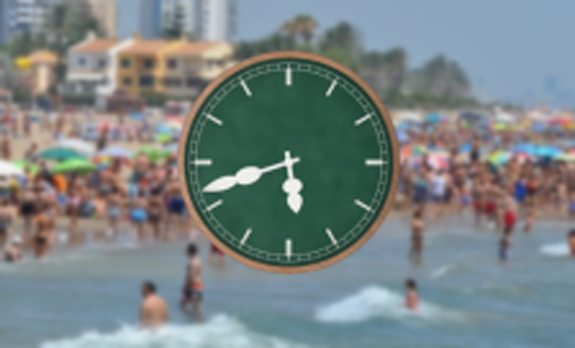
**5:42**
